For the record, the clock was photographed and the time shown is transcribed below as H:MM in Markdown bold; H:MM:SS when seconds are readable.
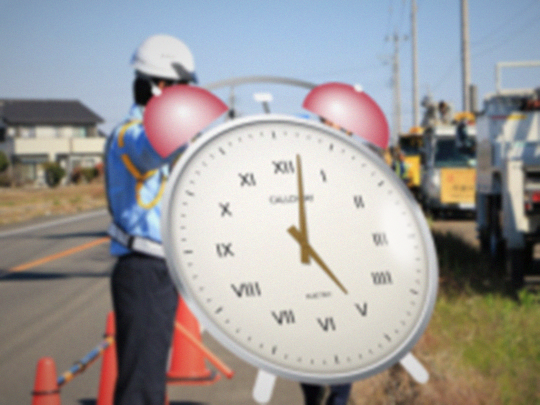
**5:02**
